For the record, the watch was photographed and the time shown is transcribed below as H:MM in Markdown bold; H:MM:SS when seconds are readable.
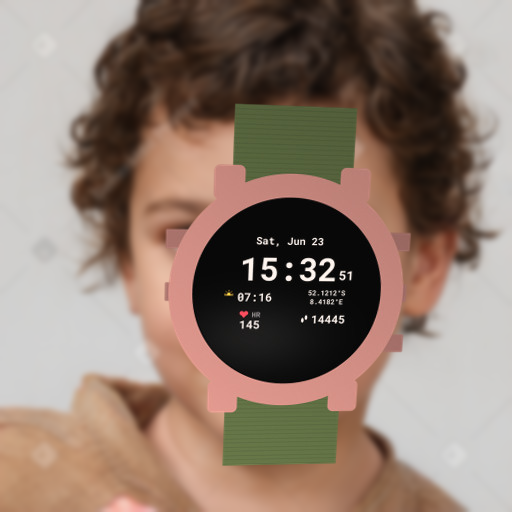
**15:32:51**
